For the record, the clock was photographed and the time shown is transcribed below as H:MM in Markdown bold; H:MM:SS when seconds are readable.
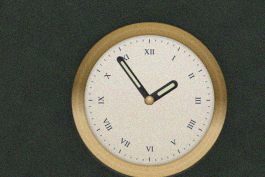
**1:54**
